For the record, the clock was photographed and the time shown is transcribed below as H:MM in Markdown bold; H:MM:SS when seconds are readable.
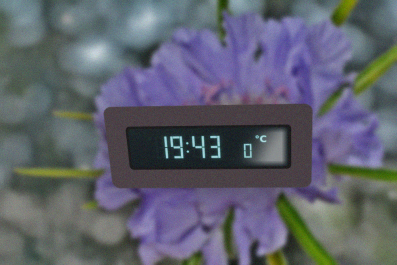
**19:43**
